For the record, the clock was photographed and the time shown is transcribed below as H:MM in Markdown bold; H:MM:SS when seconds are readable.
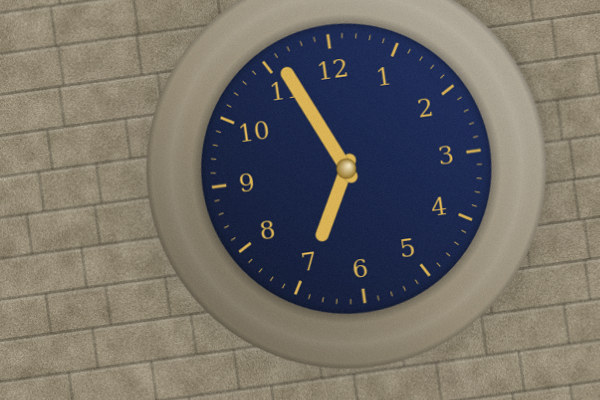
**6:56**
